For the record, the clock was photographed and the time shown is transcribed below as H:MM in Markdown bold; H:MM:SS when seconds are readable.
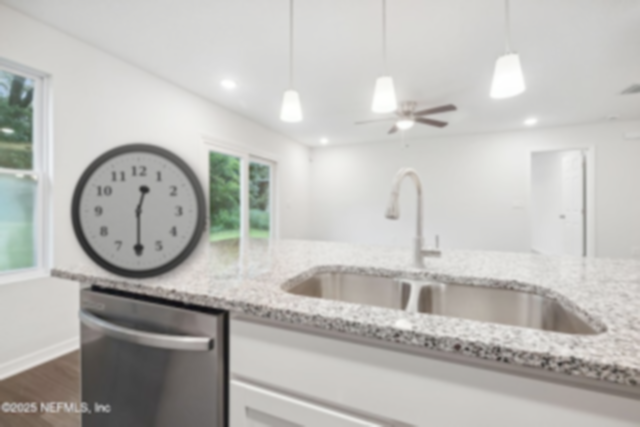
**12:30**
